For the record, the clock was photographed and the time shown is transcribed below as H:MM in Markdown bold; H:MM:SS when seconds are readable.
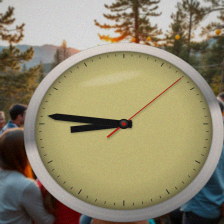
**8:46:08**
